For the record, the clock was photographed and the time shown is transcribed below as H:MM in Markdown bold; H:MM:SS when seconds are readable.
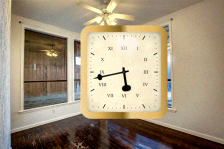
**5:43**
